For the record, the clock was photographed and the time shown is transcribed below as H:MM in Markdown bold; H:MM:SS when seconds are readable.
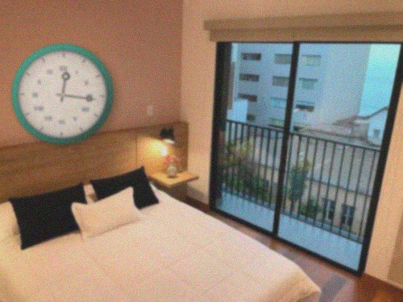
**12:16**
